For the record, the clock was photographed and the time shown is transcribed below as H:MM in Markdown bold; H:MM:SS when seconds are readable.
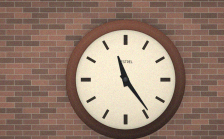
**11:24**
